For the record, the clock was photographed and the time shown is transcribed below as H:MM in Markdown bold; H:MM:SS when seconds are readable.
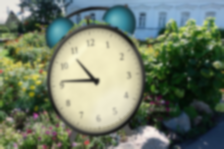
**10:46**
